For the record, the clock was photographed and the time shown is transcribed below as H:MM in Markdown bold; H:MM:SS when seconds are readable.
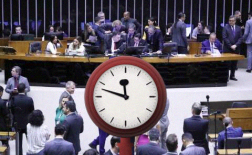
**11:48**
